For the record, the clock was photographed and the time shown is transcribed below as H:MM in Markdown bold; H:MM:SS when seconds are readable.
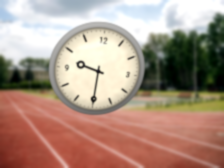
**9:30**
